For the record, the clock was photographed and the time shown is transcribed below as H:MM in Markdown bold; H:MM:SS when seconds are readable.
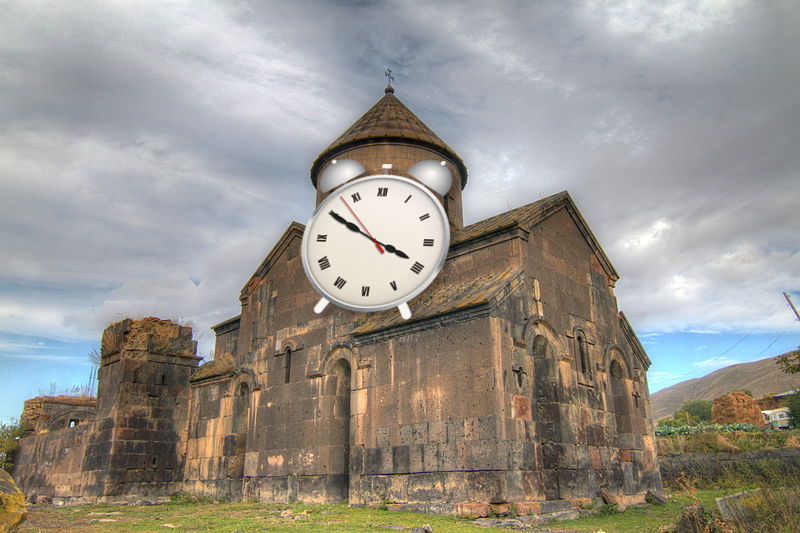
**3:49:53**
